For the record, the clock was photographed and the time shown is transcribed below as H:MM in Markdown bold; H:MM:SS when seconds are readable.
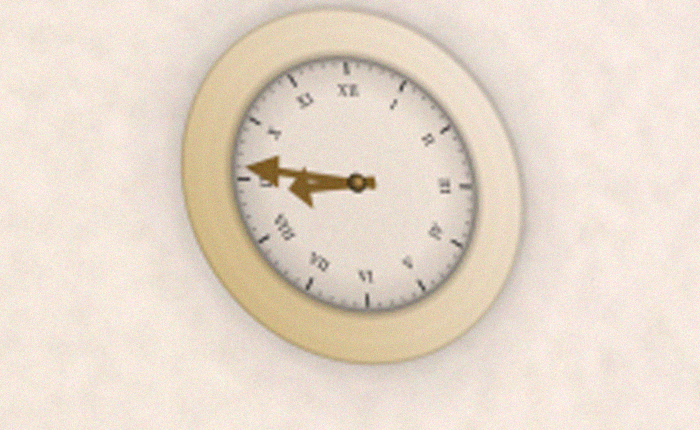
**8:46**
